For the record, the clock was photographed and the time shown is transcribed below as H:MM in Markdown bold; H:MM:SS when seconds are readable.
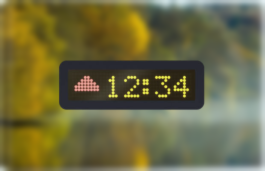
**12:34**
